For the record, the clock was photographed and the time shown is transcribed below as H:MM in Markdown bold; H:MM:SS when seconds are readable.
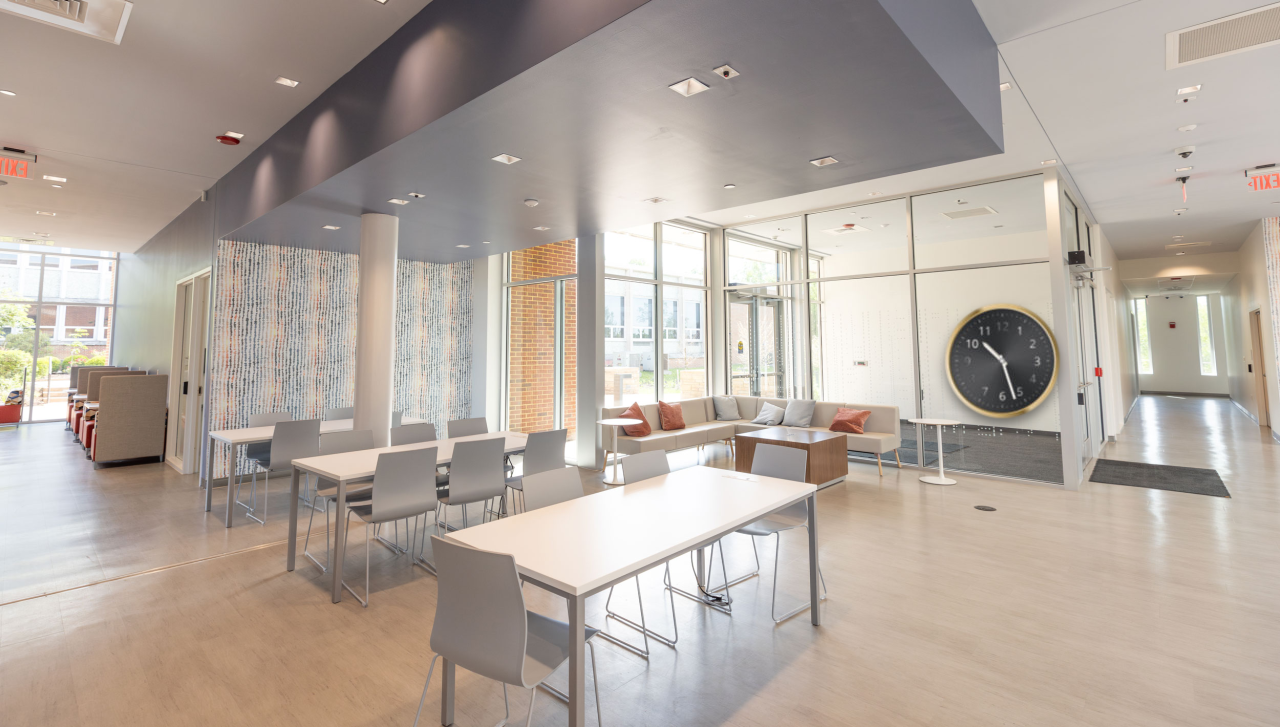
**10:27**
